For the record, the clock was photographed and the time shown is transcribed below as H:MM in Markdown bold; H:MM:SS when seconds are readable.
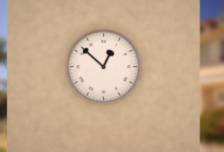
**12:52**
